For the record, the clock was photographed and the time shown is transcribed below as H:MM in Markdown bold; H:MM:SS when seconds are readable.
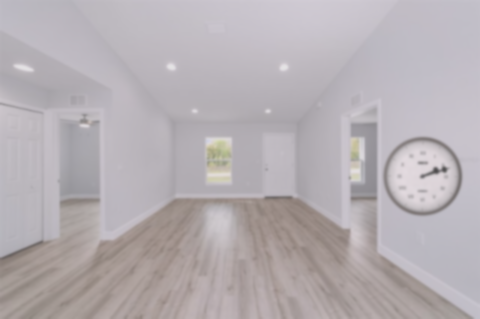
**2:12**
